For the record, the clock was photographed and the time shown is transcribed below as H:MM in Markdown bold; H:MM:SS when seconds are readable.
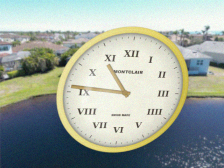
**10:46**
